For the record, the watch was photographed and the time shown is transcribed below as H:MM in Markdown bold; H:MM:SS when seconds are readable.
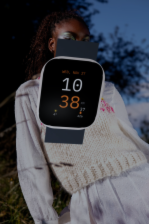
**10:38**
